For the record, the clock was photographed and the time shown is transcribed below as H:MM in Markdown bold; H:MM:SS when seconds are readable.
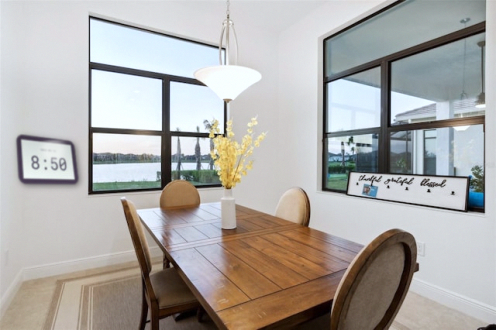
**8:50**
